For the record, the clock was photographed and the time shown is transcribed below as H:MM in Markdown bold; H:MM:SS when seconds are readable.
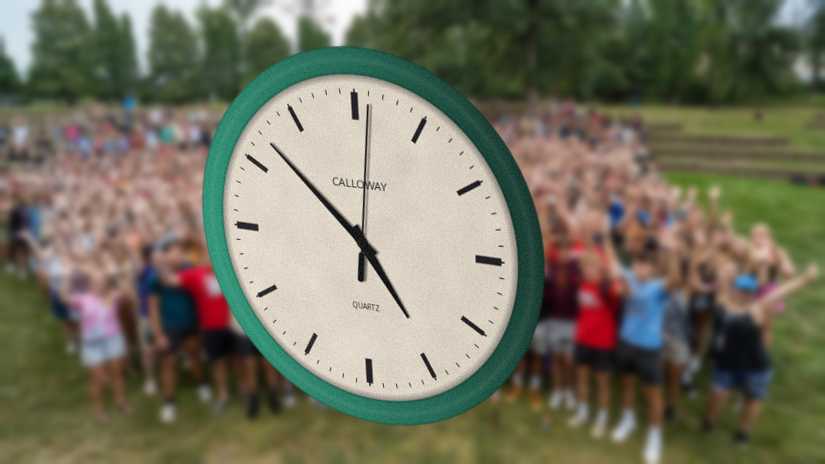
**4:52:01**
